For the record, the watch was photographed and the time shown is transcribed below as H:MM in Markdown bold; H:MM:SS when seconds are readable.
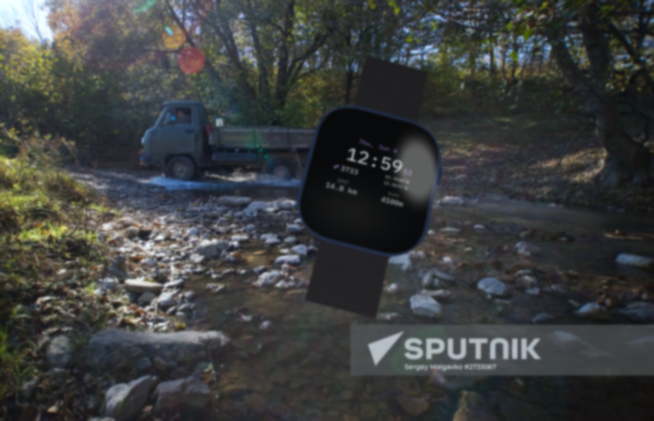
**12:59**
